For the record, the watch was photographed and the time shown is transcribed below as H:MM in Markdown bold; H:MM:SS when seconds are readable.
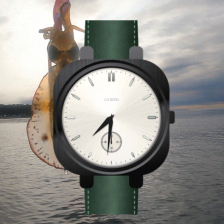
**7:31**
